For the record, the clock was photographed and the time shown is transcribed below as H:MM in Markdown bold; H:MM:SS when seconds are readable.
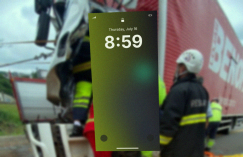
**8:59**
